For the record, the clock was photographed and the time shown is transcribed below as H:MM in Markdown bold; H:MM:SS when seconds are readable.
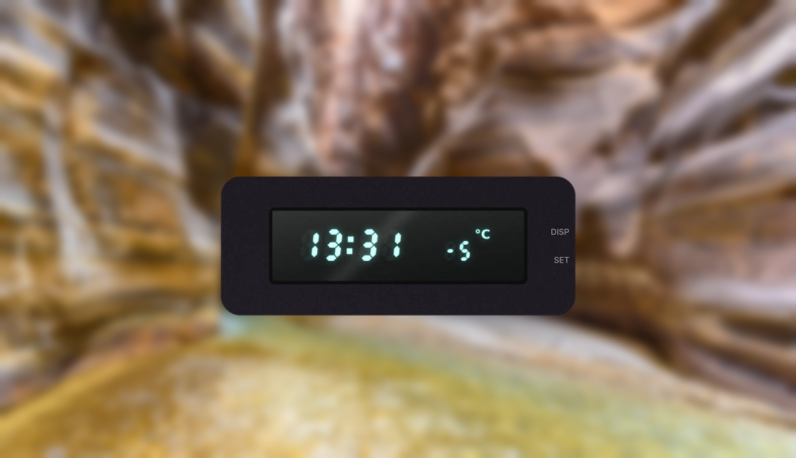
**13:31**
